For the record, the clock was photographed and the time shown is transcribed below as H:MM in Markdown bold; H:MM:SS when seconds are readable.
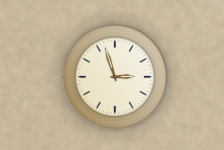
**2:57**
